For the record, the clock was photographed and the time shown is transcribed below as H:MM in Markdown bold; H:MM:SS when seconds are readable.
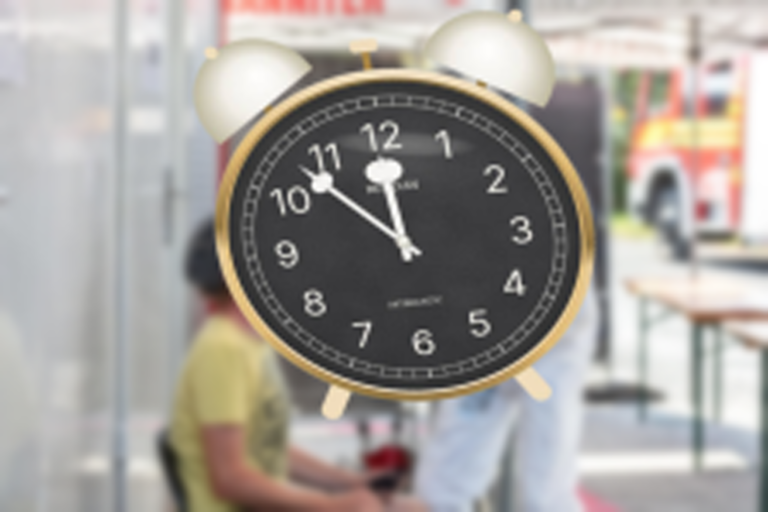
**11:53**
